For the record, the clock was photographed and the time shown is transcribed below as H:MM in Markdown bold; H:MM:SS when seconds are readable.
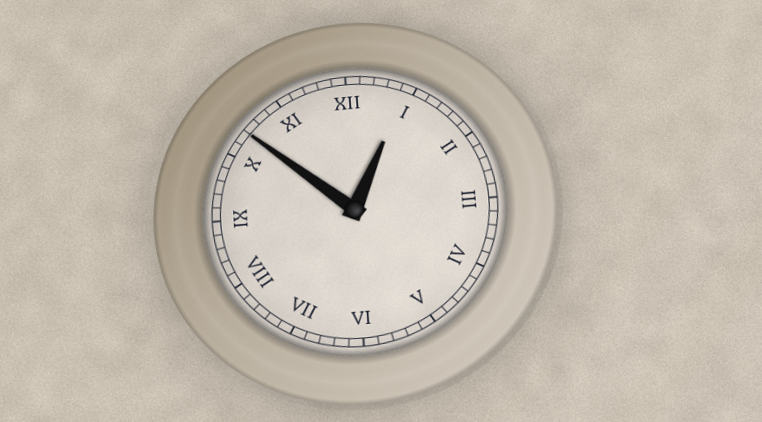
**12:52**
